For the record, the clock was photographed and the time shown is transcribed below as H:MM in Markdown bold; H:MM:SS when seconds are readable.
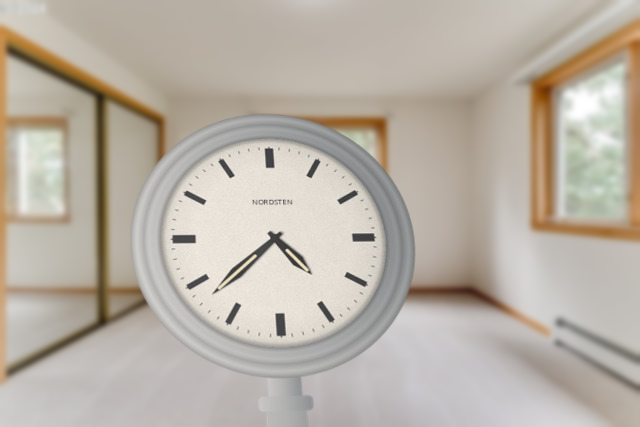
**4:38**
